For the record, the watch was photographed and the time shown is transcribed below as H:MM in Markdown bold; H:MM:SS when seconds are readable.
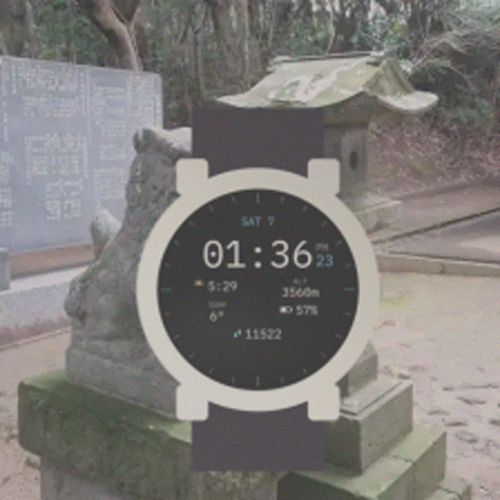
**1:36**
